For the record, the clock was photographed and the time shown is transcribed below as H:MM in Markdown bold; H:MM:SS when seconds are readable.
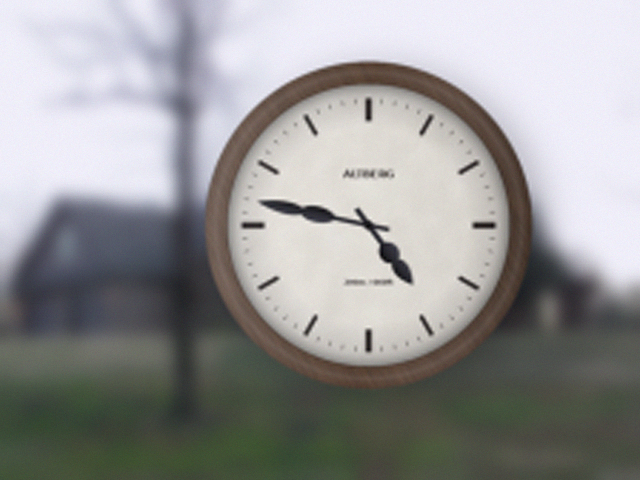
**4:47**
